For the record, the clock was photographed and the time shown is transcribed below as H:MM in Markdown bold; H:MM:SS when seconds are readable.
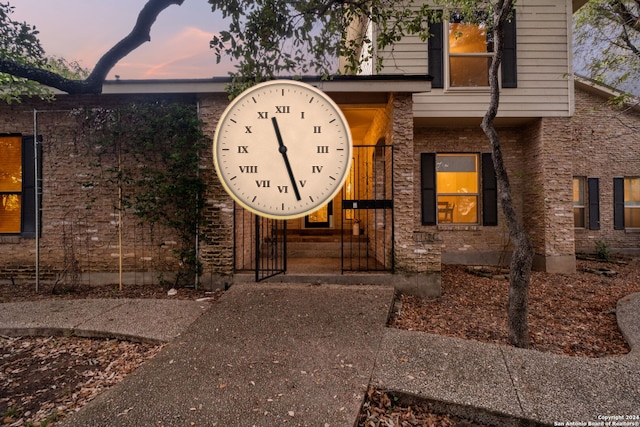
**11:27**
